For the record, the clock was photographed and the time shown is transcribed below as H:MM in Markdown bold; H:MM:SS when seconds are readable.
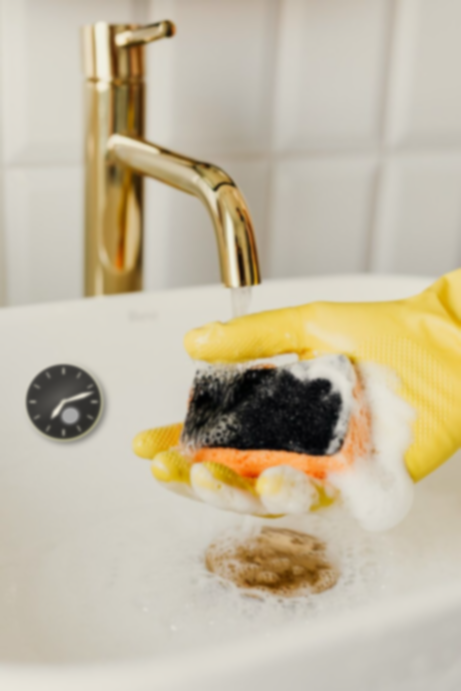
**7:12**
